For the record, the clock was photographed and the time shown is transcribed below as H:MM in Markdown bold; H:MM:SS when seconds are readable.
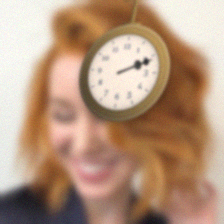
**2:11**
